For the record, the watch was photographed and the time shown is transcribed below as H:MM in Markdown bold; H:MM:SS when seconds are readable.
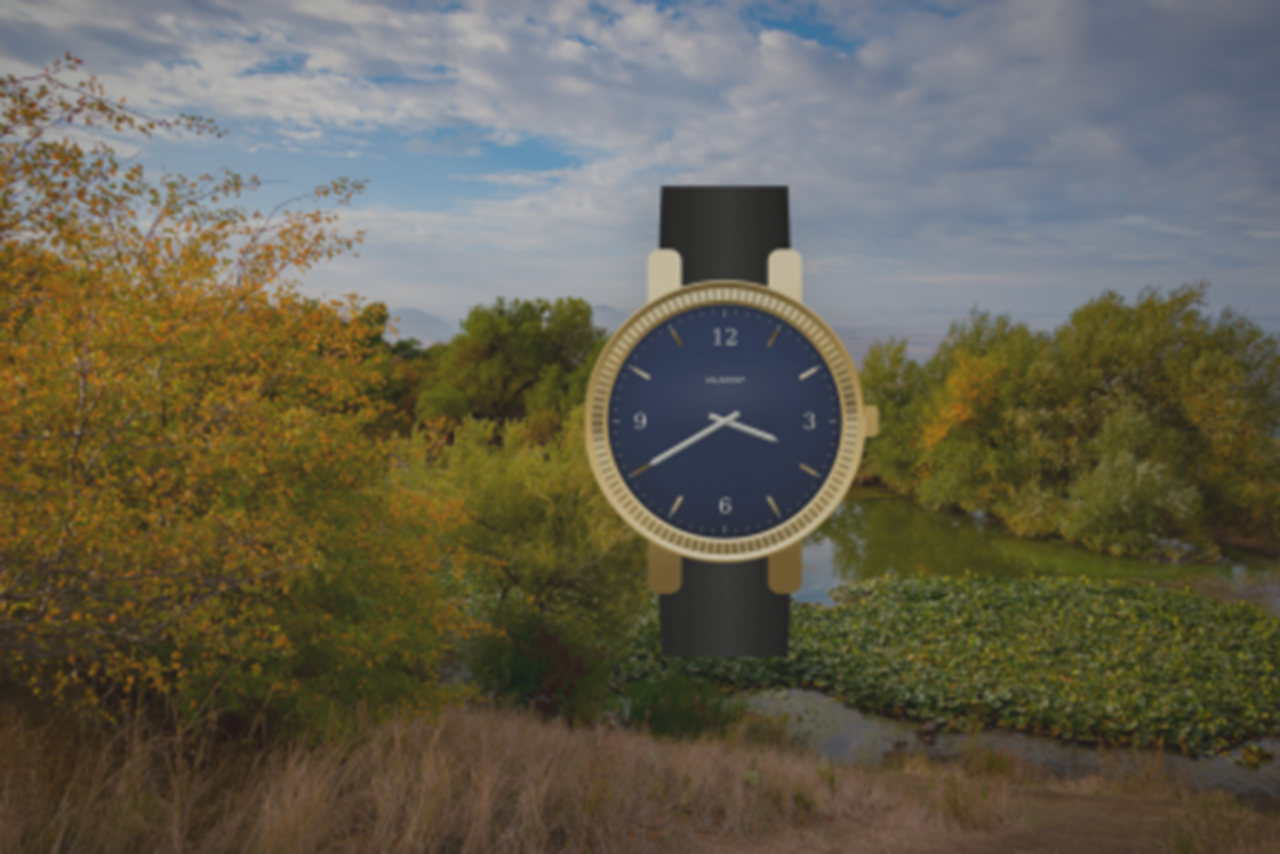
**3:40**
